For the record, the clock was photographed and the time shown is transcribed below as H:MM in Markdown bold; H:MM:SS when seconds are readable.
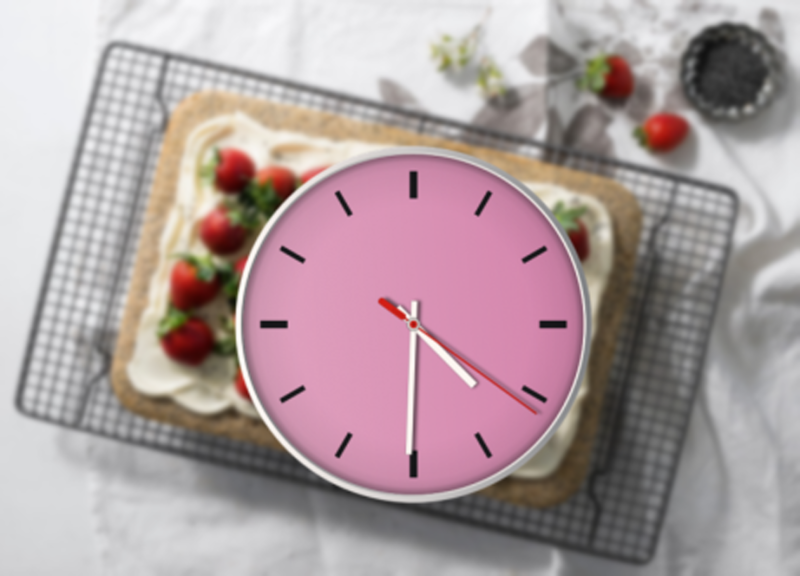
**4:30:21**
